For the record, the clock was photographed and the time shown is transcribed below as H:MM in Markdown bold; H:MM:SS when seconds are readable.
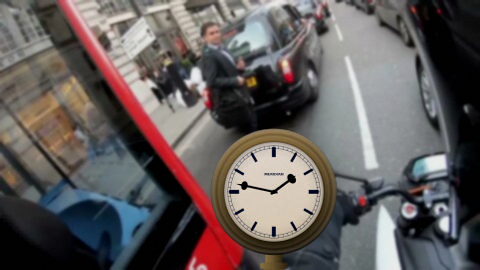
**1:47**
